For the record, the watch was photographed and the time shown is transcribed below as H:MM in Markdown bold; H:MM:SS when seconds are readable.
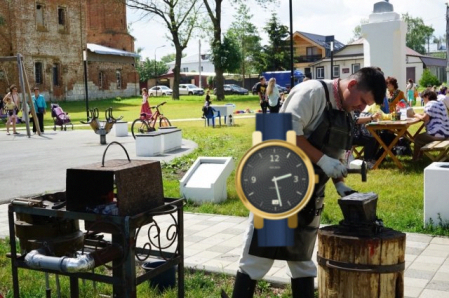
**2:28**
